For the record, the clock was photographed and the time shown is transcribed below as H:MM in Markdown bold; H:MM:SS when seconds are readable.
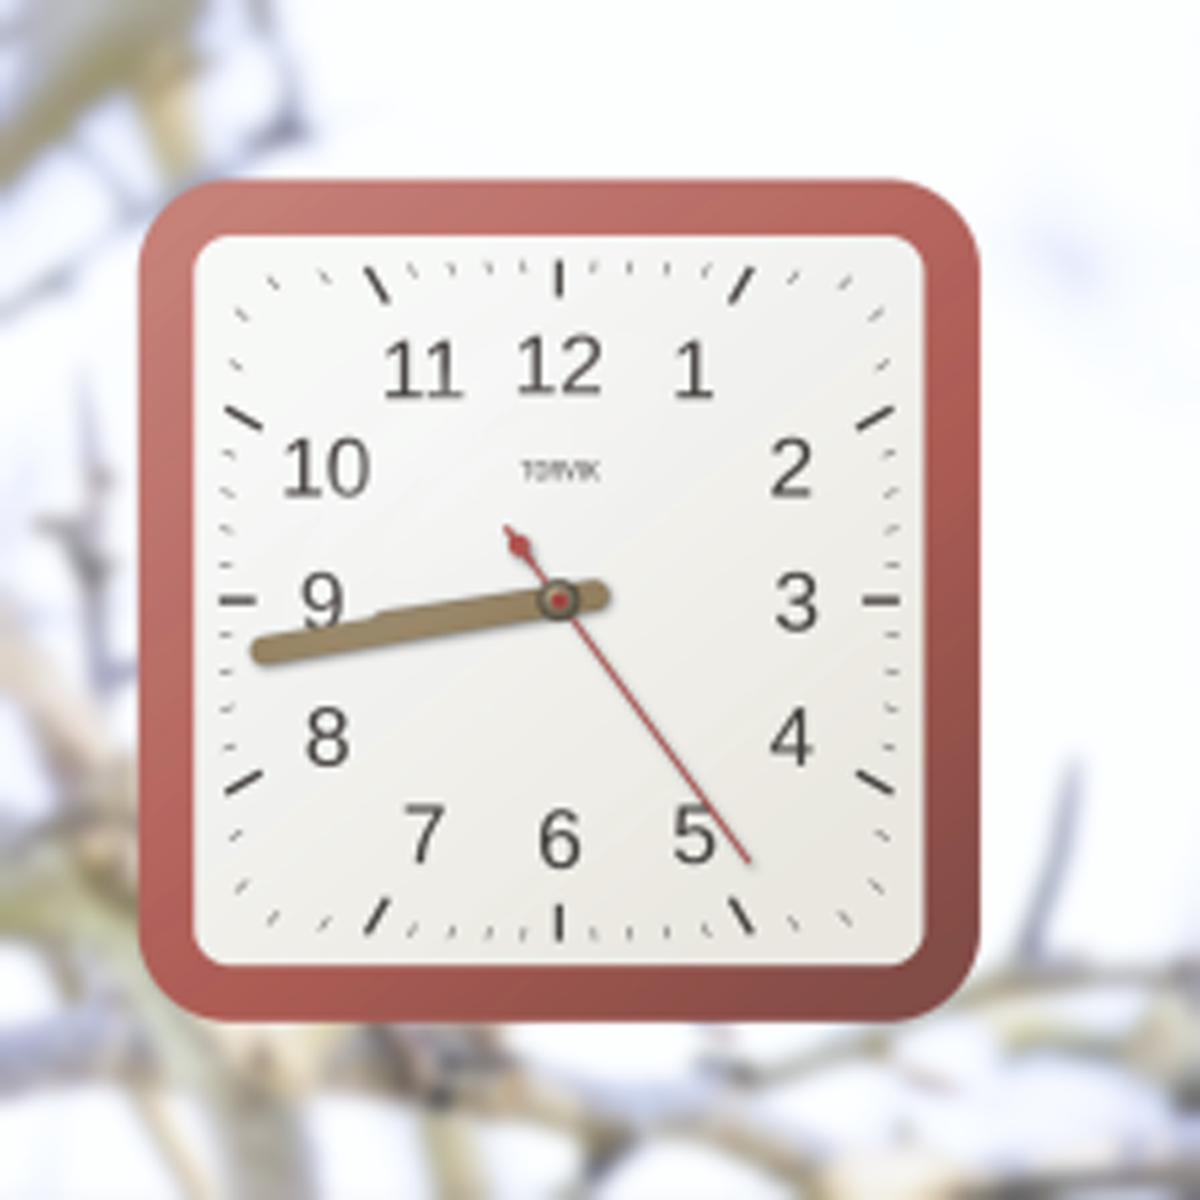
**8:43:24**
